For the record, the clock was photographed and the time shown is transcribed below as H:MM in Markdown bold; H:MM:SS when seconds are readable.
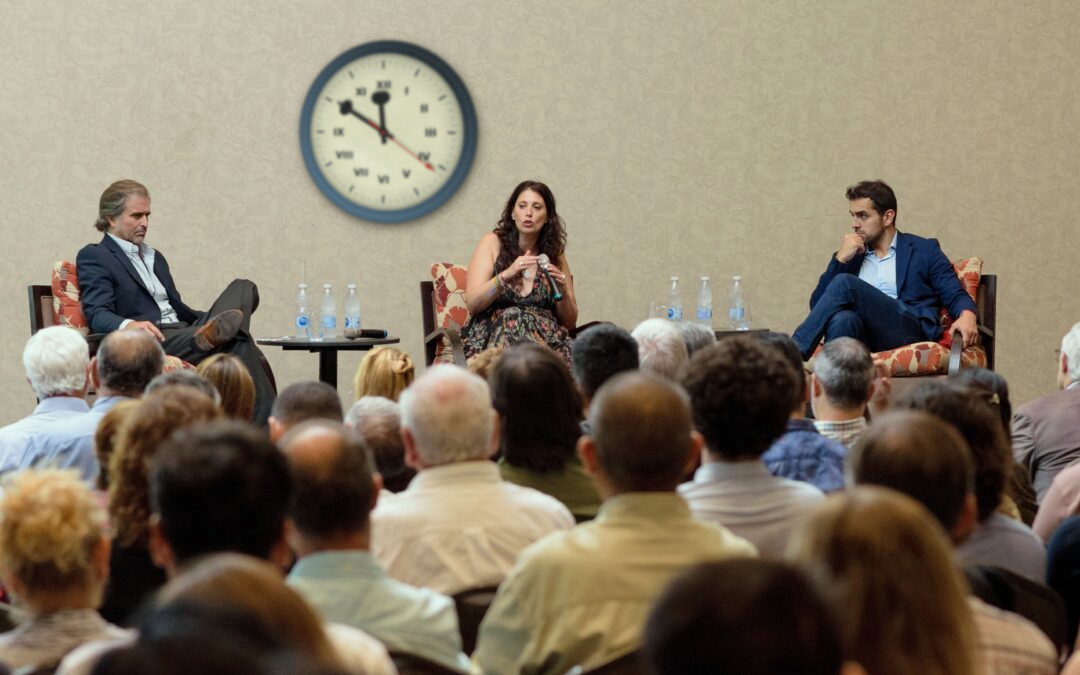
**11:50:21**
